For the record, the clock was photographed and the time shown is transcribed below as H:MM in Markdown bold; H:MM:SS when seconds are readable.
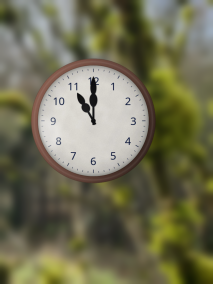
**11:00**
